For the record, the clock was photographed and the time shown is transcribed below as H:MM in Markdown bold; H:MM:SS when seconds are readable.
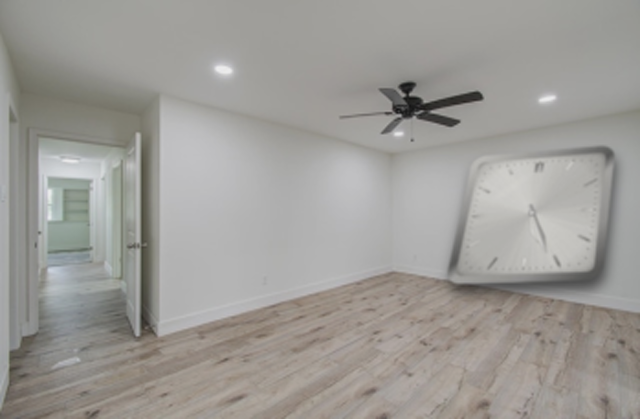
**5:26**
